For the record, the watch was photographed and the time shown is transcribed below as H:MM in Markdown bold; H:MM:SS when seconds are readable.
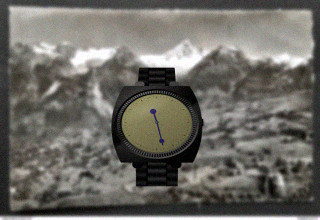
**11:28**
